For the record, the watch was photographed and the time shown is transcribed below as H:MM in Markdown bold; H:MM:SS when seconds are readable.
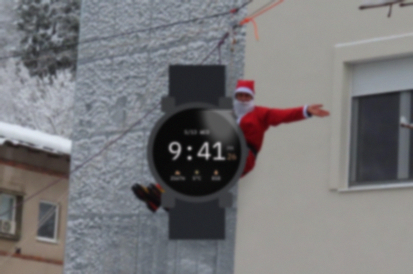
**9:41**
